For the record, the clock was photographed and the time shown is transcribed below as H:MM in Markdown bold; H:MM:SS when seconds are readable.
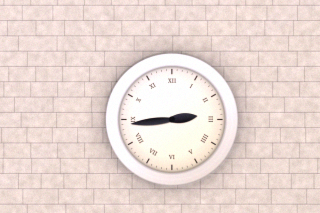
**2:44**
